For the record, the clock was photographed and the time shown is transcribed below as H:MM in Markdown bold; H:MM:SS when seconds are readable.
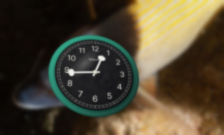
**12:44**
